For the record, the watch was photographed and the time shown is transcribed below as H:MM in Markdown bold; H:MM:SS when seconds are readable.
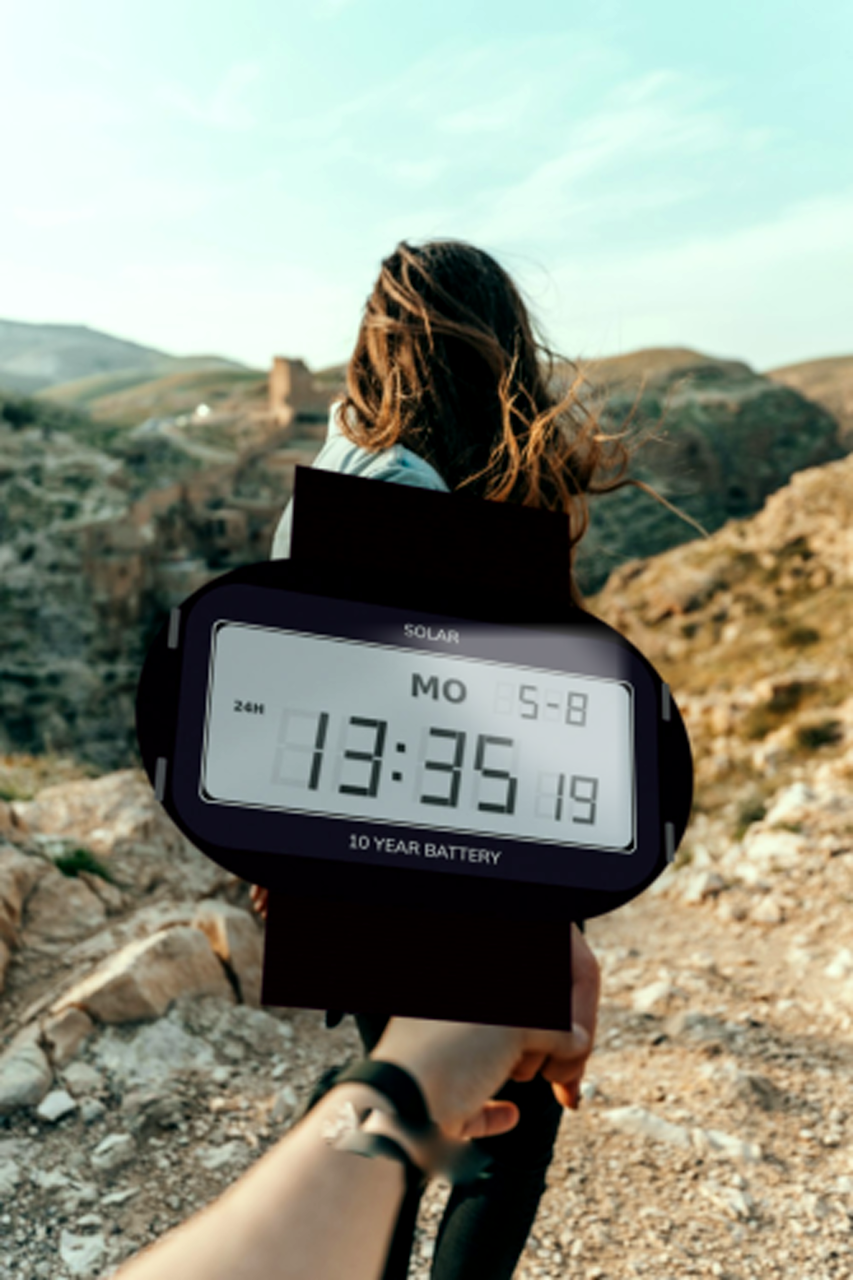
**13:35:19**
